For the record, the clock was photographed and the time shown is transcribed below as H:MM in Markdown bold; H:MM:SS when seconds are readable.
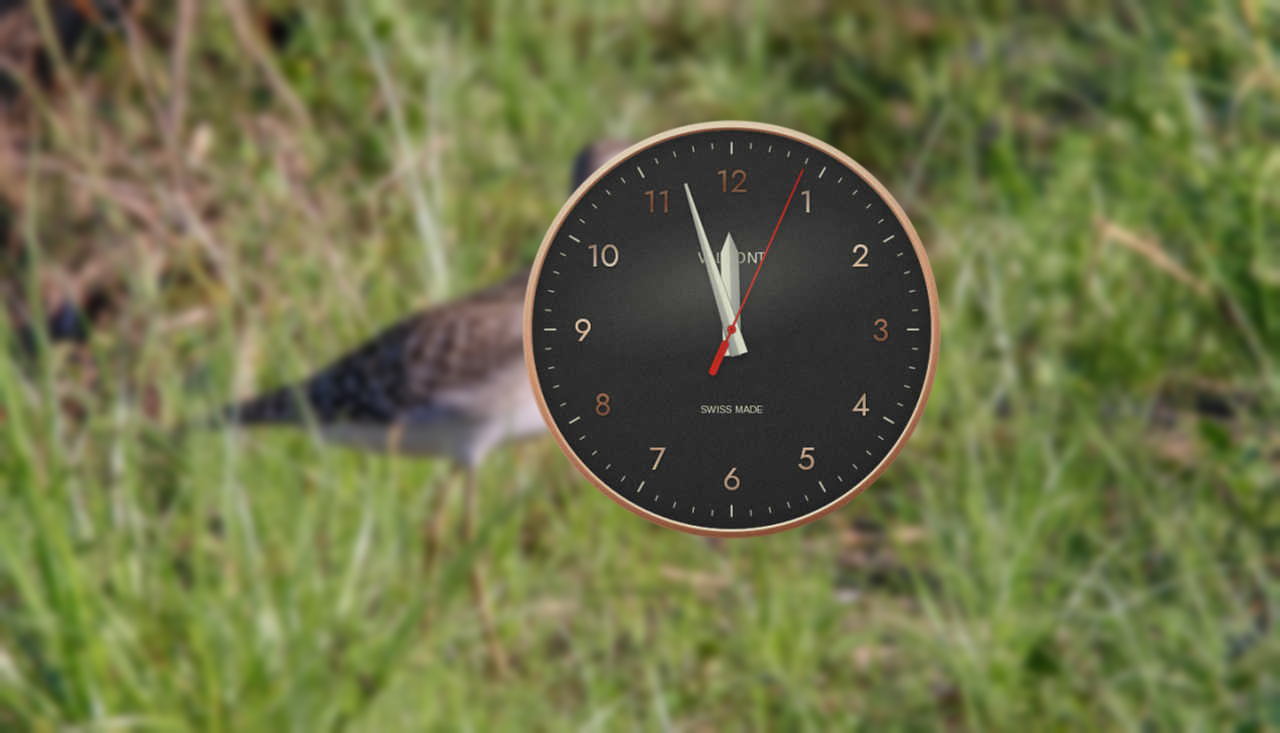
**11:57:04**
